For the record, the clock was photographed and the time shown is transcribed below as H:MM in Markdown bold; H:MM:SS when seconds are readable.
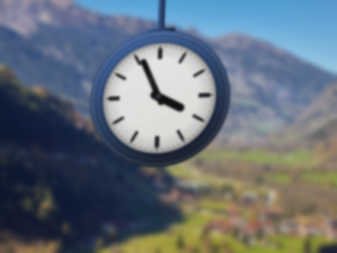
**3:56**
